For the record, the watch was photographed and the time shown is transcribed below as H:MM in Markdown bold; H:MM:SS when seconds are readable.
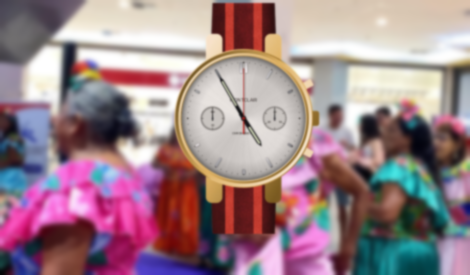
**4:55**
